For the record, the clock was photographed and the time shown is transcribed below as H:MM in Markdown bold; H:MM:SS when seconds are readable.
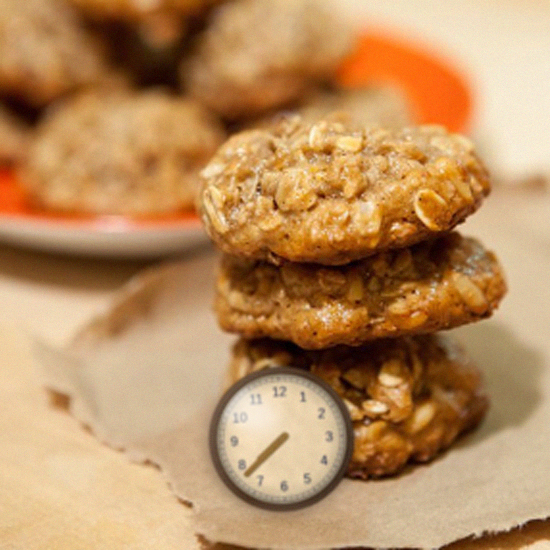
**7:38**
